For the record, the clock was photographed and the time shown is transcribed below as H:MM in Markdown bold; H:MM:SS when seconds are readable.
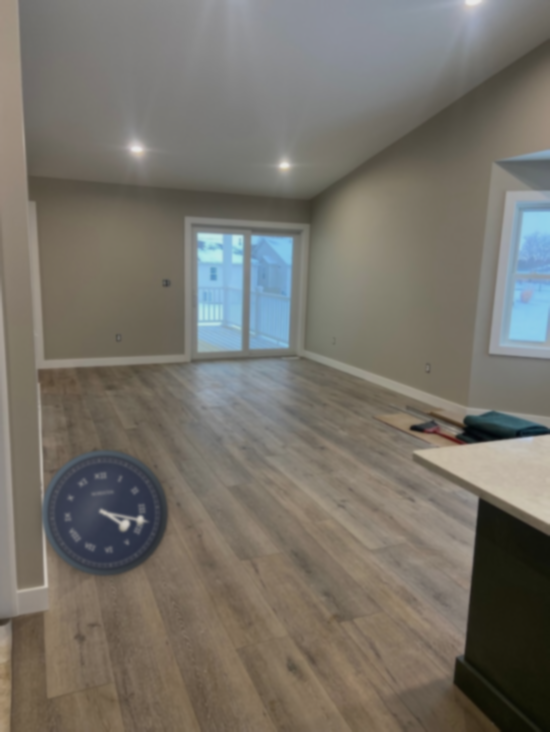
**4:18**
